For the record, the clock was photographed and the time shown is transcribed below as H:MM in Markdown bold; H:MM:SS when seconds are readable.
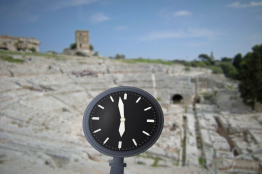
**5:58**
